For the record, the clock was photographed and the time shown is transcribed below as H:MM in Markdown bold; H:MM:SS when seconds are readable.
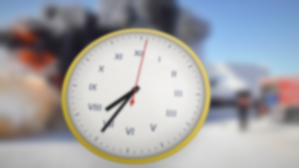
**7:35:01**
